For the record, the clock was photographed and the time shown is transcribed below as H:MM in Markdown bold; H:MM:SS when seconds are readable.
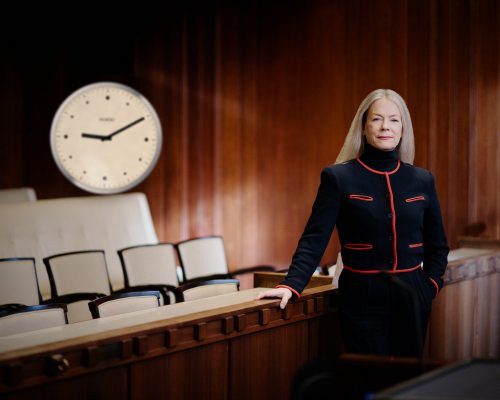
**9:10**
